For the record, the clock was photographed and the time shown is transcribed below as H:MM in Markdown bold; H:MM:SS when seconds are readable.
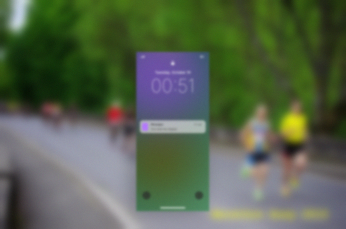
**0:51**
